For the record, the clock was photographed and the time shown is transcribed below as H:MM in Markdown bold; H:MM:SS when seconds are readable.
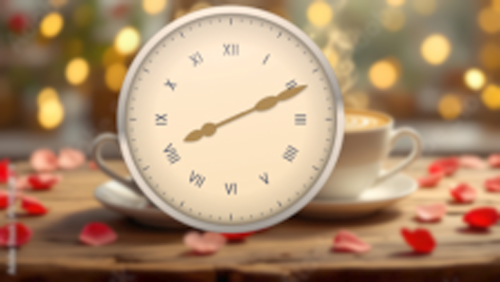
**8:11**
